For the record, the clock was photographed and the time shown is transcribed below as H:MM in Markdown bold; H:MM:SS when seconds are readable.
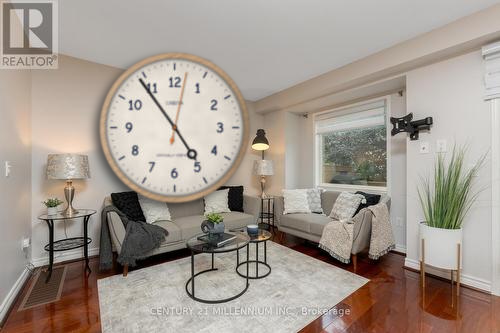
**4:54:02**
